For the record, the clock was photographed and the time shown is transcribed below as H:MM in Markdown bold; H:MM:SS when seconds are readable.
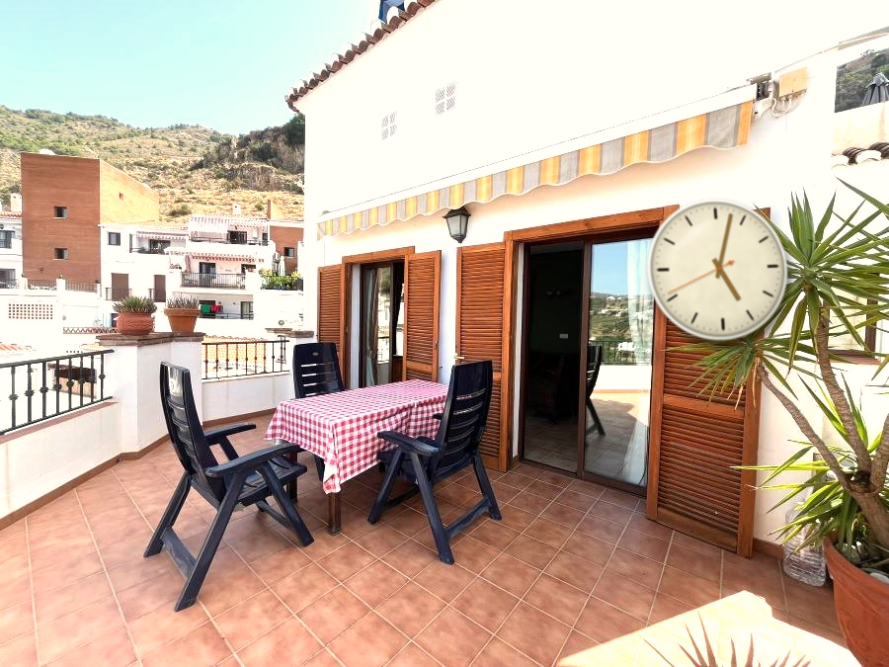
**5:02:41**
